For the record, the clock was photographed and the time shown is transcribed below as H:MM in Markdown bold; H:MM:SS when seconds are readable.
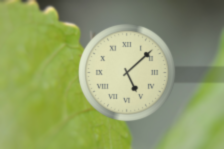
**5:08**
